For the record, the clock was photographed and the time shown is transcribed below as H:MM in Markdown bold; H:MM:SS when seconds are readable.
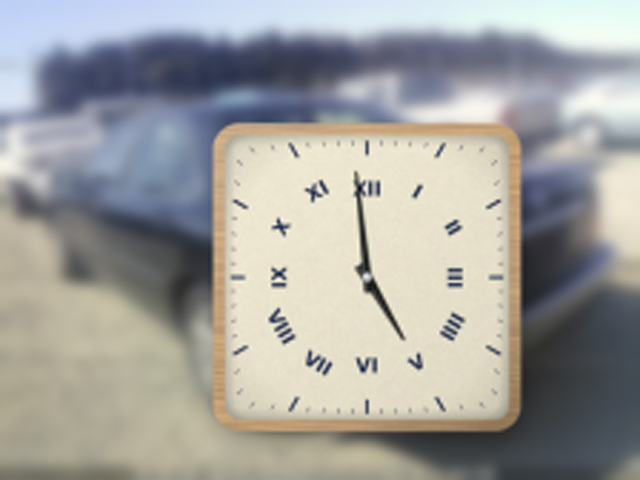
**4:59**
